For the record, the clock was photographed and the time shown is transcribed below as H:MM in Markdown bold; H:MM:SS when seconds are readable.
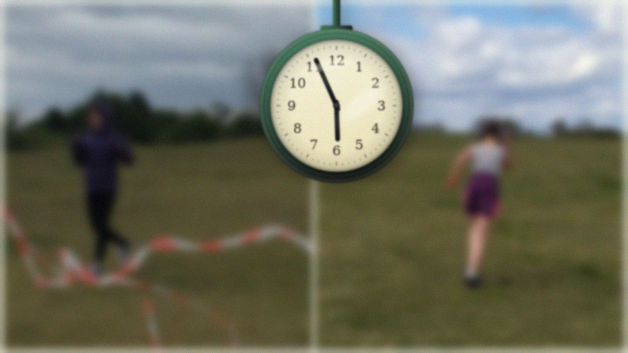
**5:56**
